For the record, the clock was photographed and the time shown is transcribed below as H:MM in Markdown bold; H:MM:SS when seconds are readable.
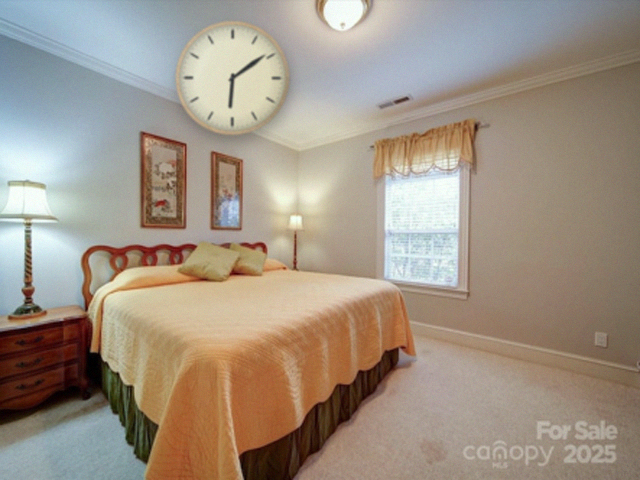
**6:09**
